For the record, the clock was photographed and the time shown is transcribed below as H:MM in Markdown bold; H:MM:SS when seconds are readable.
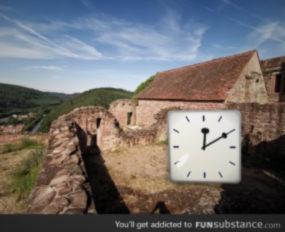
**12:10**
